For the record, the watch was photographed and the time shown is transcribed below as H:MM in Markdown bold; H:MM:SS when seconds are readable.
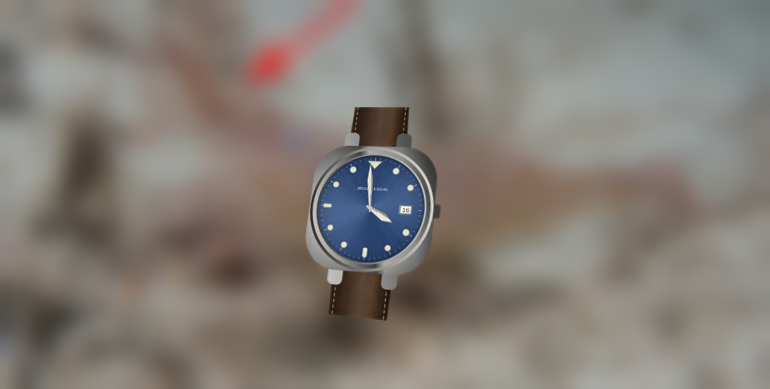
**3:59**
